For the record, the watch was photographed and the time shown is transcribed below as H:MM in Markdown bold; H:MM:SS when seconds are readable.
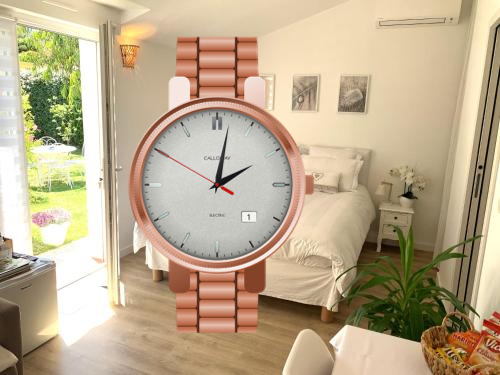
**2:01:50**
